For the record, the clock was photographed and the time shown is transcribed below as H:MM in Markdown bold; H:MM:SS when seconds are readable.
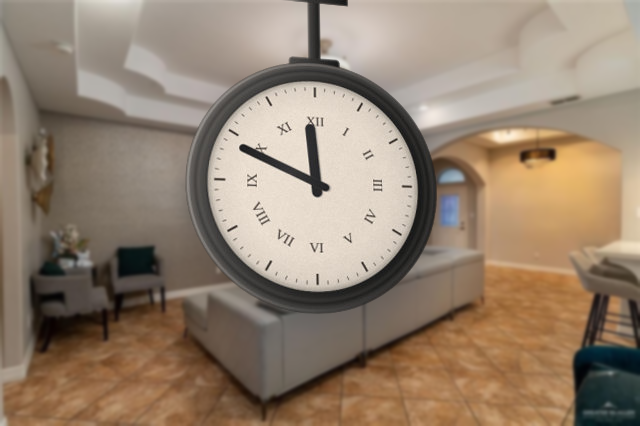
**11:49**
